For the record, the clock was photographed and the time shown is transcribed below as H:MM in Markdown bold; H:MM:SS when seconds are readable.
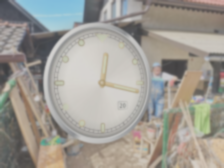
**12:17**
